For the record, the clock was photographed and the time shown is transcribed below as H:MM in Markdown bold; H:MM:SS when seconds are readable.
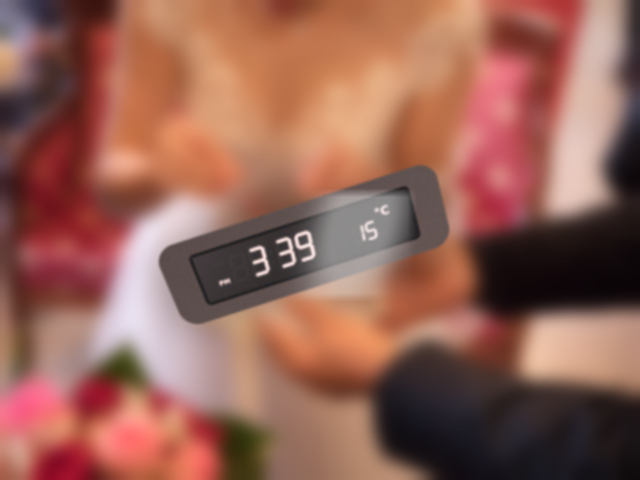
**3:39**
